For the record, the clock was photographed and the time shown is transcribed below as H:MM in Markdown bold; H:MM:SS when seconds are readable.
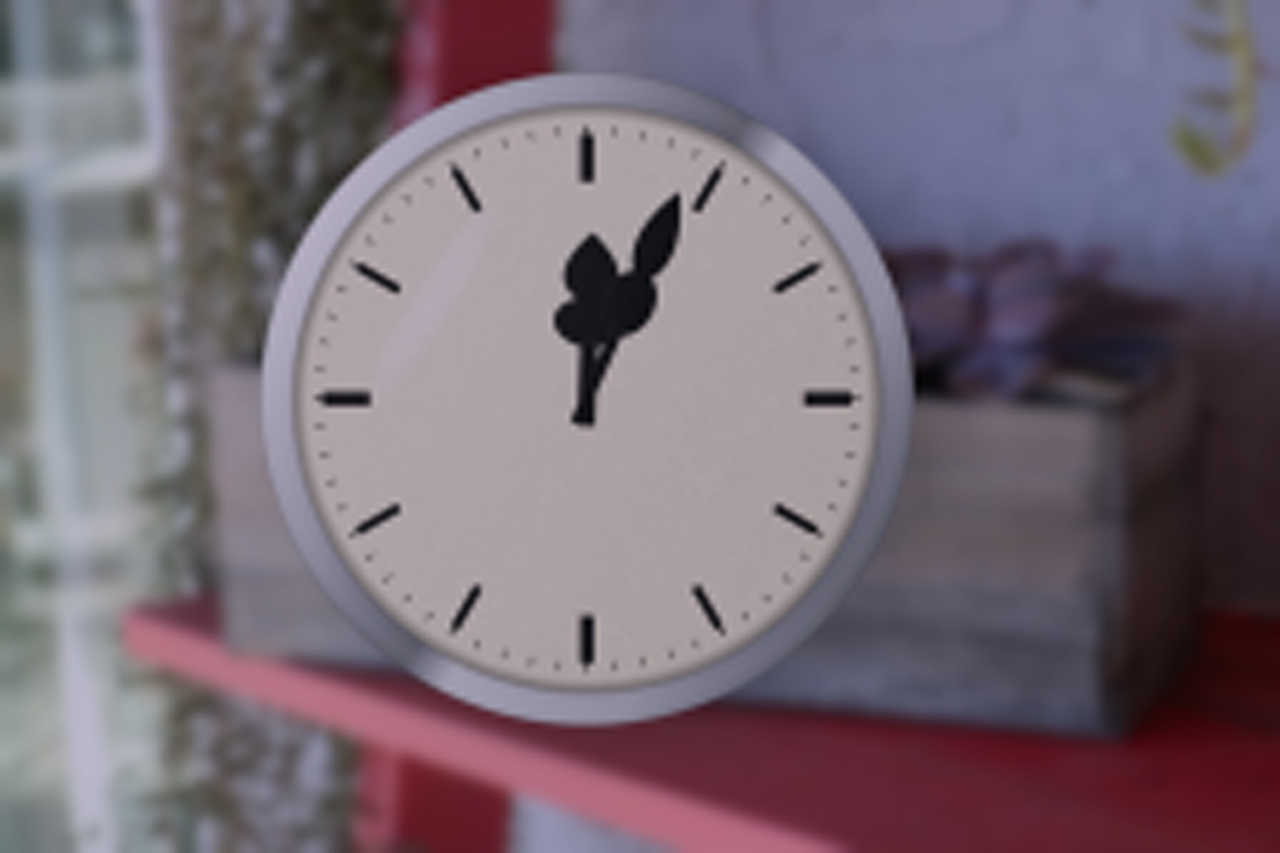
**12:04**
